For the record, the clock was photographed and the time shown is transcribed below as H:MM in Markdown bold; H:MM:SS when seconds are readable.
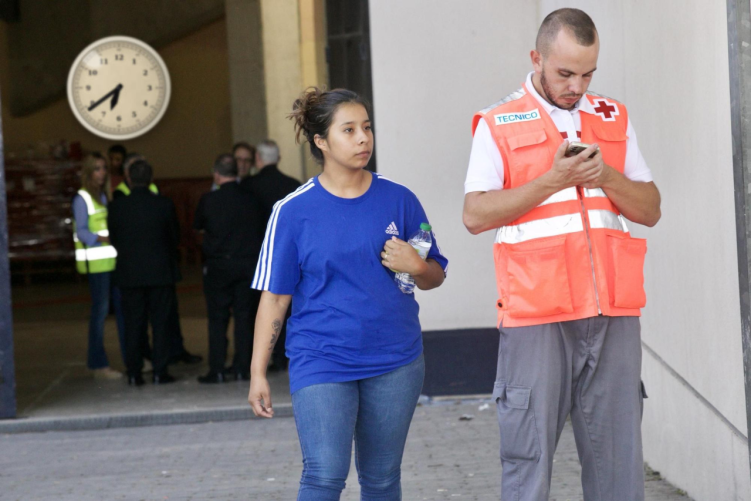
**6:39**
